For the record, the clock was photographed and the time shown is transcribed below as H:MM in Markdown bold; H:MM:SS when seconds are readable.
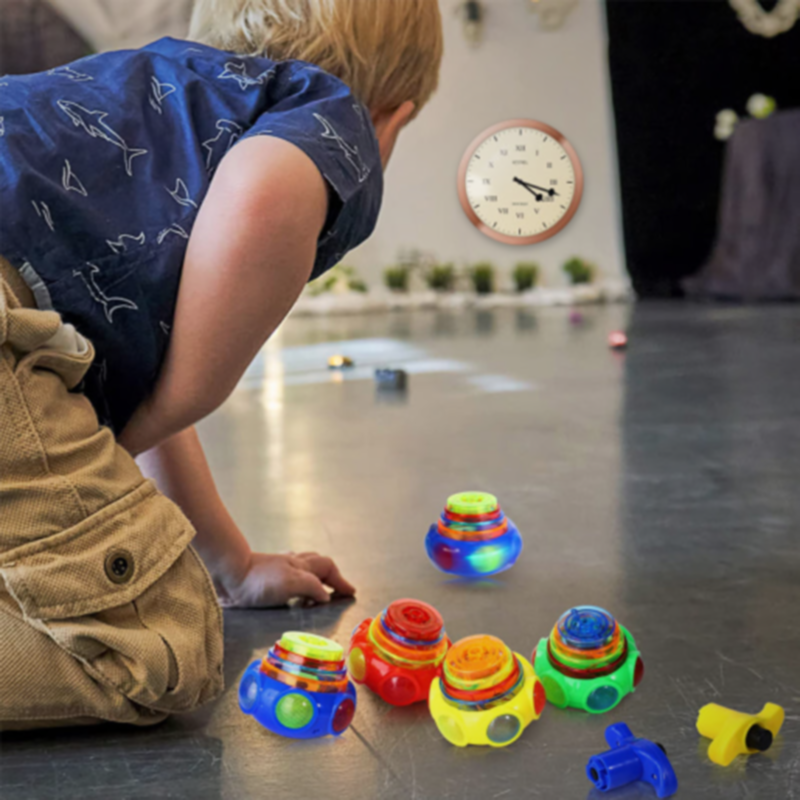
**4:18**
